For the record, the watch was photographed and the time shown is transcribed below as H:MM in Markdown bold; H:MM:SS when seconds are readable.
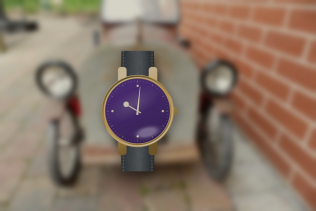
**10:01**
